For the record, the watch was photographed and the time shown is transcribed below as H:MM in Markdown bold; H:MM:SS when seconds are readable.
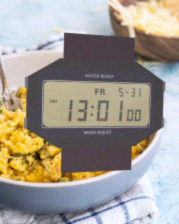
**13:01:00**
